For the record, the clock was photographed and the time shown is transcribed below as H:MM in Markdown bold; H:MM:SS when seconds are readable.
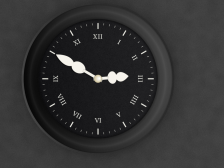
**2:50**
